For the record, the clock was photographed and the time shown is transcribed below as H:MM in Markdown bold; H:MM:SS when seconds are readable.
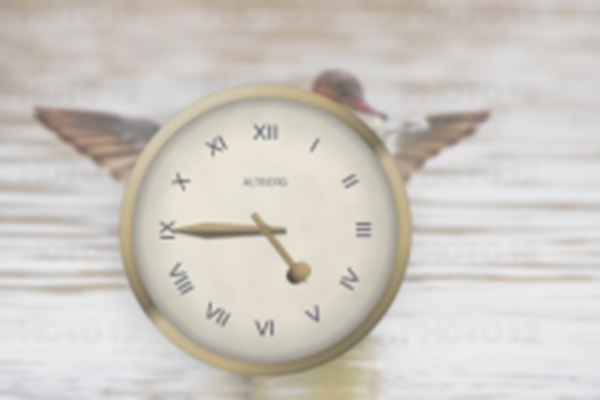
**4:45**
